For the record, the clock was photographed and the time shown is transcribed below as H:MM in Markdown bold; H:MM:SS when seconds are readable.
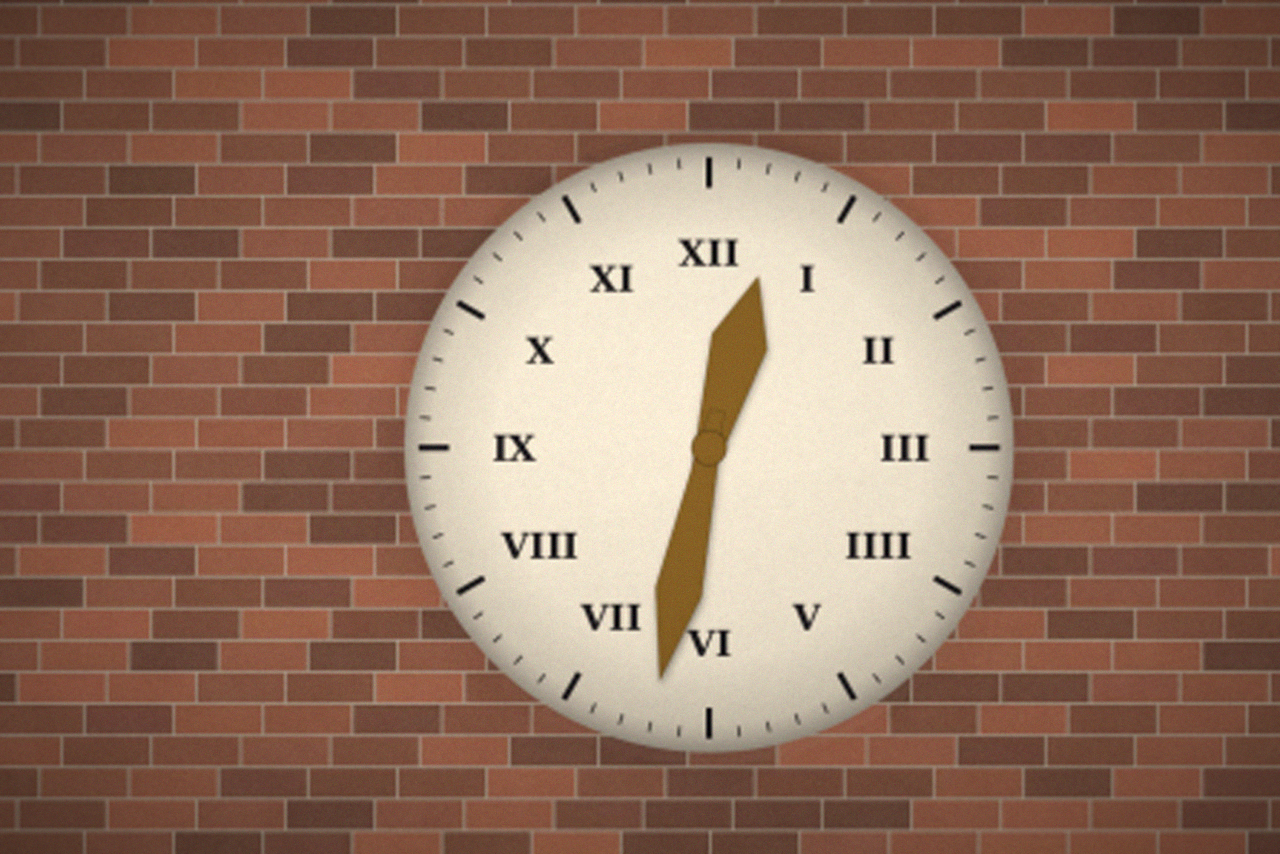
**12:32**
